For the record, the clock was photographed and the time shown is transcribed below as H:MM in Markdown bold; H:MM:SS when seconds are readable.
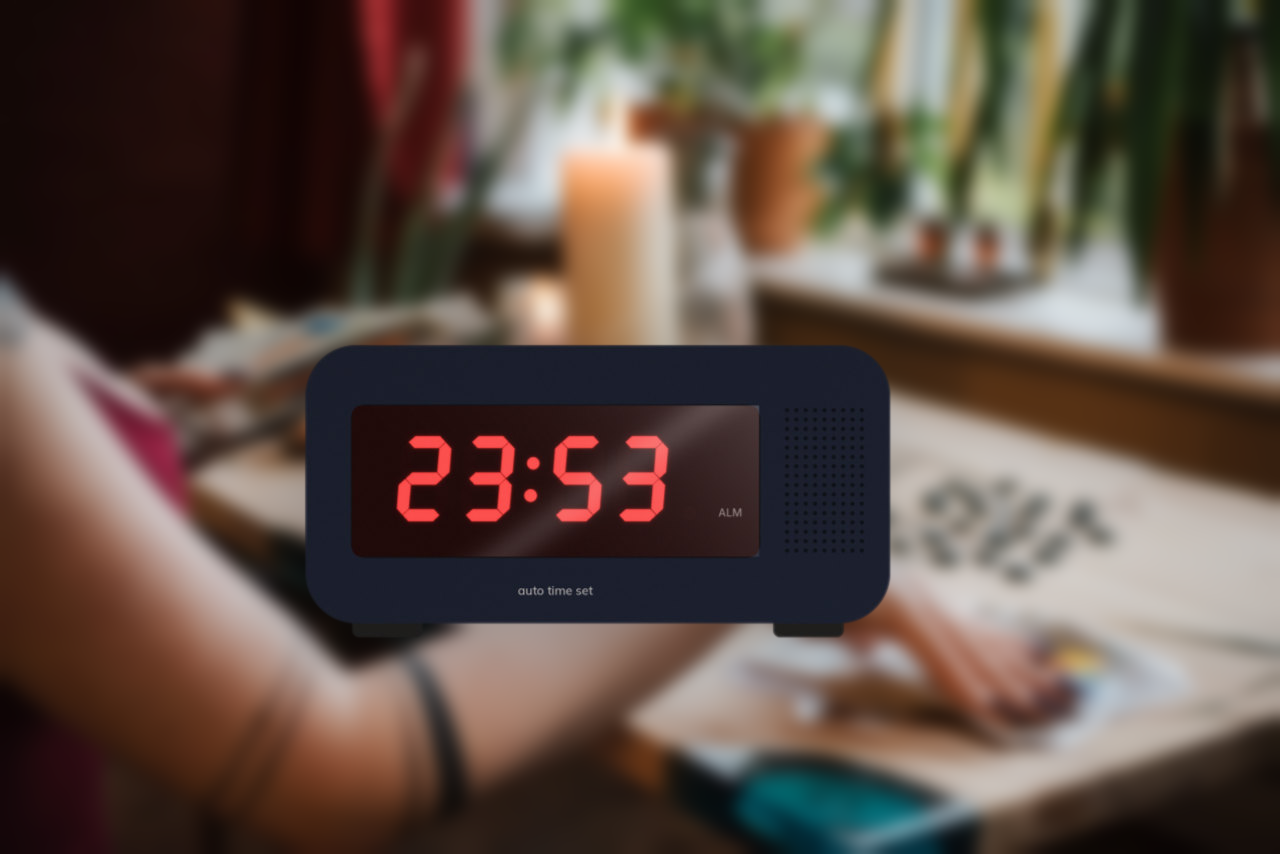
**23:53**
